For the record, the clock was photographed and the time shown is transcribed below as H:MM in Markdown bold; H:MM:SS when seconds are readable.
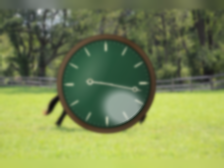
**9:17**
